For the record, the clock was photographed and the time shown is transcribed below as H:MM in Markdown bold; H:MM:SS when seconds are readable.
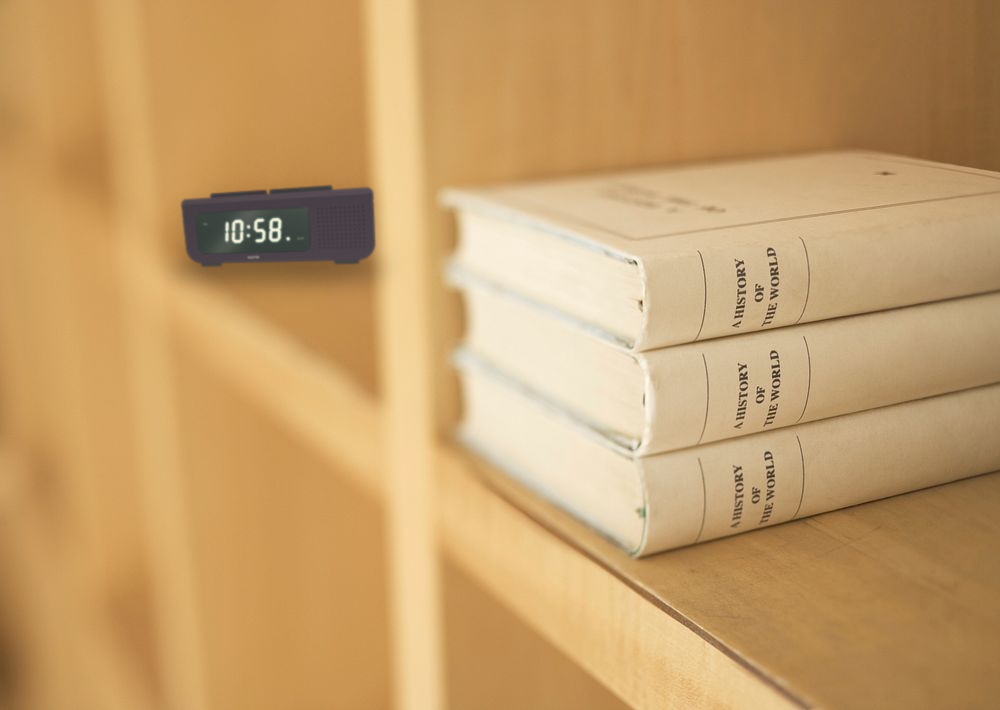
**10:58**
